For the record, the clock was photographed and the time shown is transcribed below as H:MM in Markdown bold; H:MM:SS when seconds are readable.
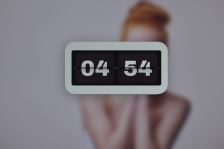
**4:54**
